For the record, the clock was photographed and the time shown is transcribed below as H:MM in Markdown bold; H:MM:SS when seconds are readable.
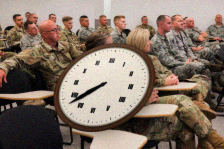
**7:38**
